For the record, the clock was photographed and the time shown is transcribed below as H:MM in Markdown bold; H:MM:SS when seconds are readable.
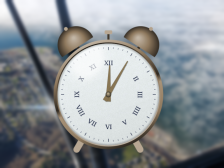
**12:05**
